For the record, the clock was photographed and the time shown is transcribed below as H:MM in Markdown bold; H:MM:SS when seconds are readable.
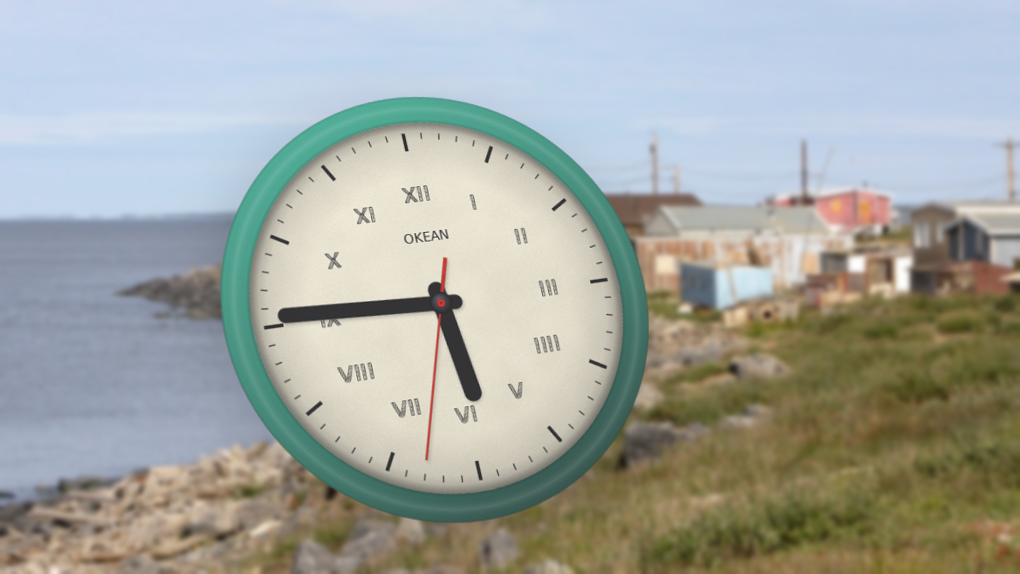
**5:45:33**
